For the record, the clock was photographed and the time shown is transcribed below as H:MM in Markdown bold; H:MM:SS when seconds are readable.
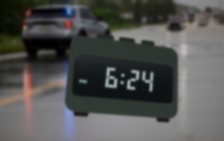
**6:24**
